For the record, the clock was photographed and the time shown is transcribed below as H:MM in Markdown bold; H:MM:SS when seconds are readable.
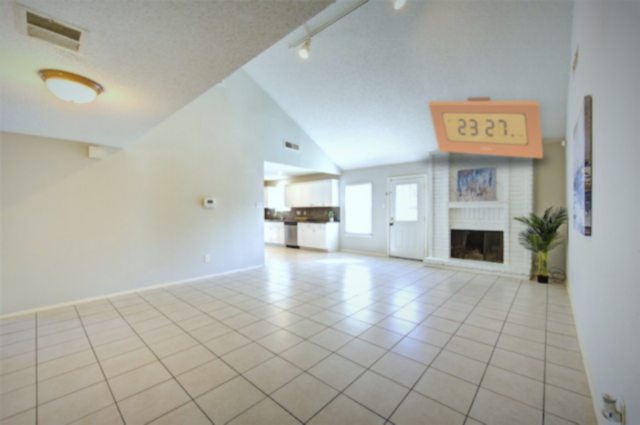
**23:27**
